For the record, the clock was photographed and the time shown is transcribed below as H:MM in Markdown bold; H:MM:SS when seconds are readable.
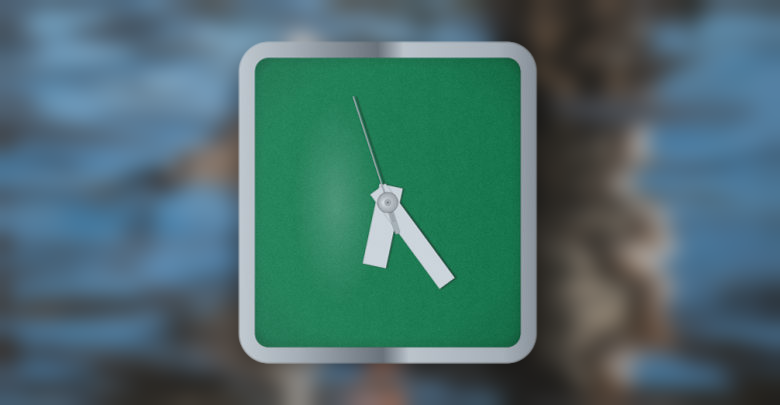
**6:23:57**
